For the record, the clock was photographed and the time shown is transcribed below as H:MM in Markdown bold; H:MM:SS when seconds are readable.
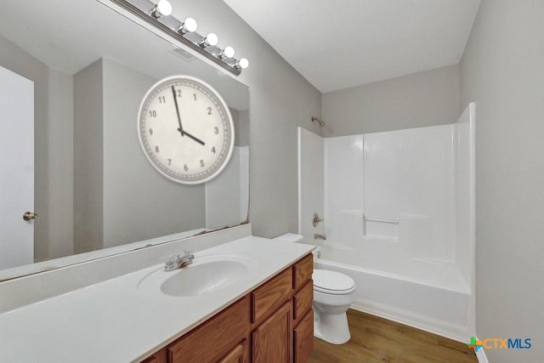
**3:59**
